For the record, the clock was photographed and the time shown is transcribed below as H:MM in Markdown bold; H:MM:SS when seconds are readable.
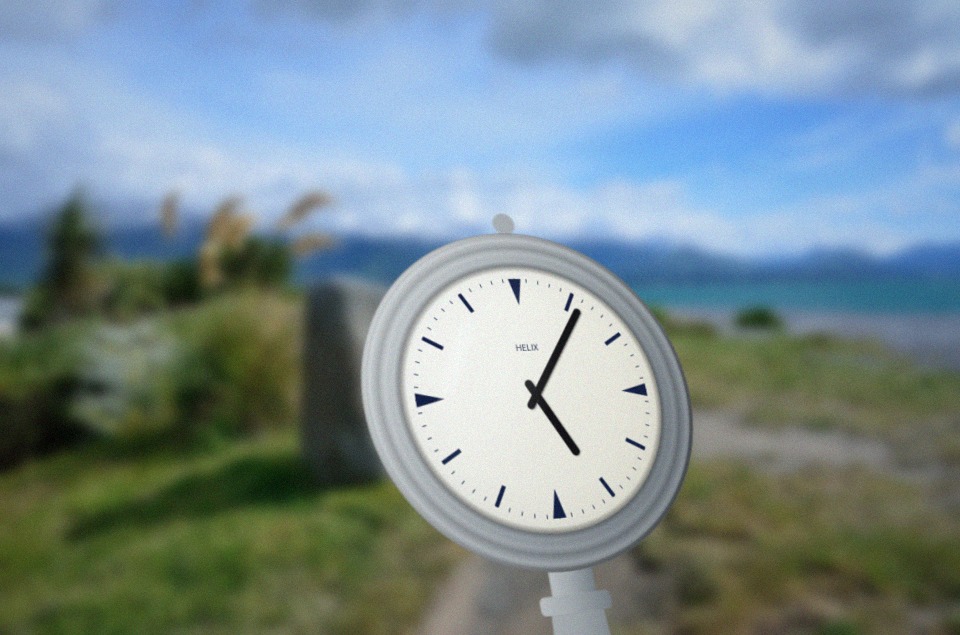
**5:06**
